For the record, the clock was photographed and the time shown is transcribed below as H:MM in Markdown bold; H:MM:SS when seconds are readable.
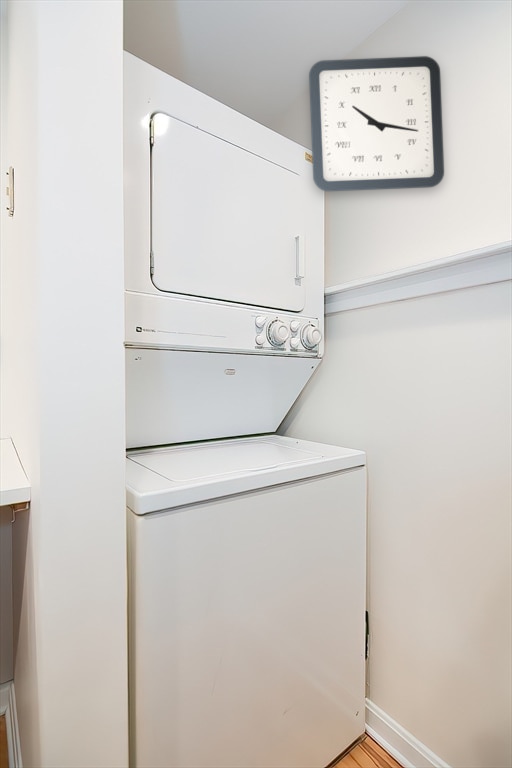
**10:17**
